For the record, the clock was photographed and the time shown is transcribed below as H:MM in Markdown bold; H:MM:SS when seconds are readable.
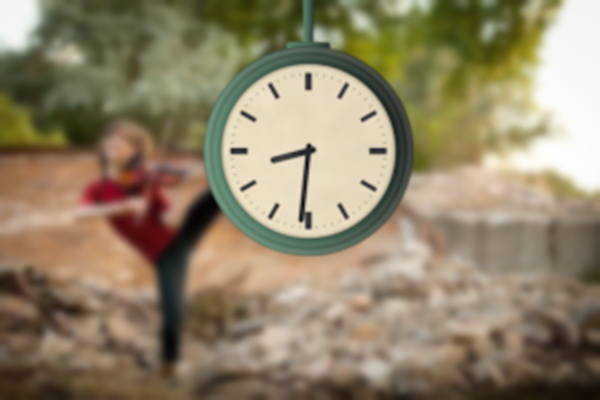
**8:31**
